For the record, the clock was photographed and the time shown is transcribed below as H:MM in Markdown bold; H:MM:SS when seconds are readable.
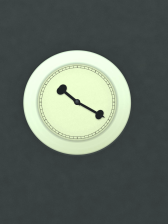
**10:20**
